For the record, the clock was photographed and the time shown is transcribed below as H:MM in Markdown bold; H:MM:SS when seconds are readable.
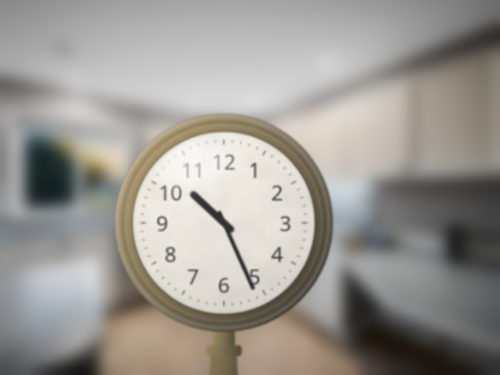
**10:26**
